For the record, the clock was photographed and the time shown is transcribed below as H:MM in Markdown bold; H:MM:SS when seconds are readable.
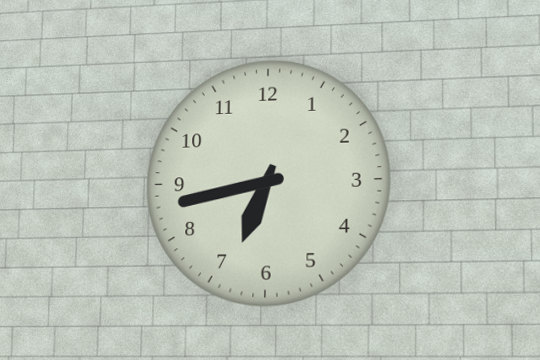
**6:43**
